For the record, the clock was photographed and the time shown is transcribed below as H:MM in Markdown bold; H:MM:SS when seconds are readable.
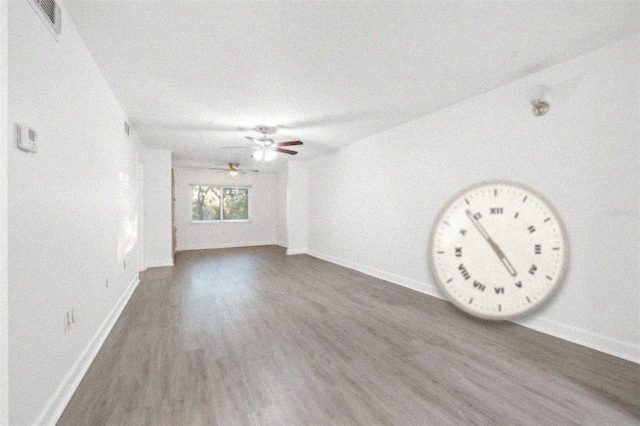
**4:54**
